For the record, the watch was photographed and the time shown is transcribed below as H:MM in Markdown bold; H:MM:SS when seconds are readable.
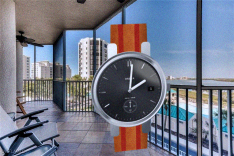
**2:01**
